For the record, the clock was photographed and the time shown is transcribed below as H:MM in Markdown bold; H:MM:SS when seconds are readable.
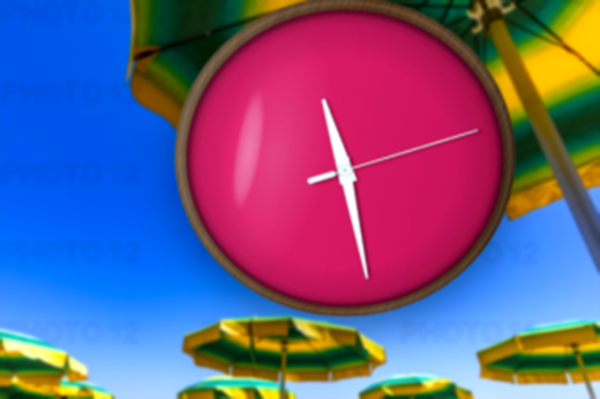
**11:28:12**
